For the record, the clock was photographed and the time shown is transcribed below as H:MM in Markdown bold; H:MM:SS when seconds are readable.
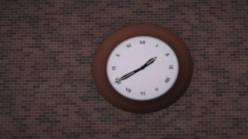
**1:40**
